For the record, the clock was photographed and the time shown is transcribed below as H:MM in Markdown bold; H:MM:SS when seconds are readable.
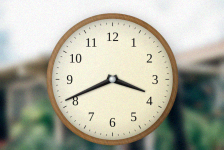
**3:41**
